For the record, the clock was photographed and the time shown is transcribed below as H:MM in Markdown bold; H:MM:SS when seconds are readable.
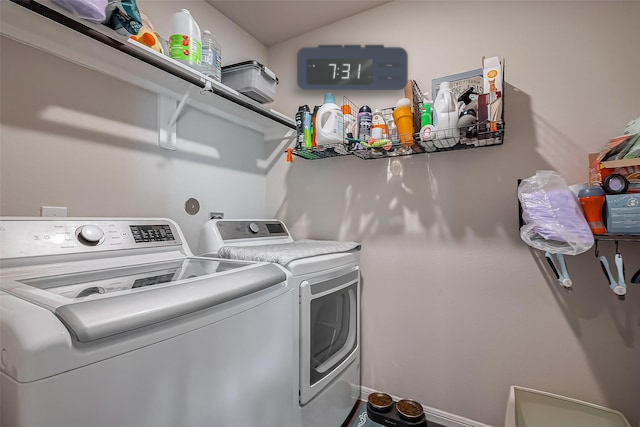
**7:31**
